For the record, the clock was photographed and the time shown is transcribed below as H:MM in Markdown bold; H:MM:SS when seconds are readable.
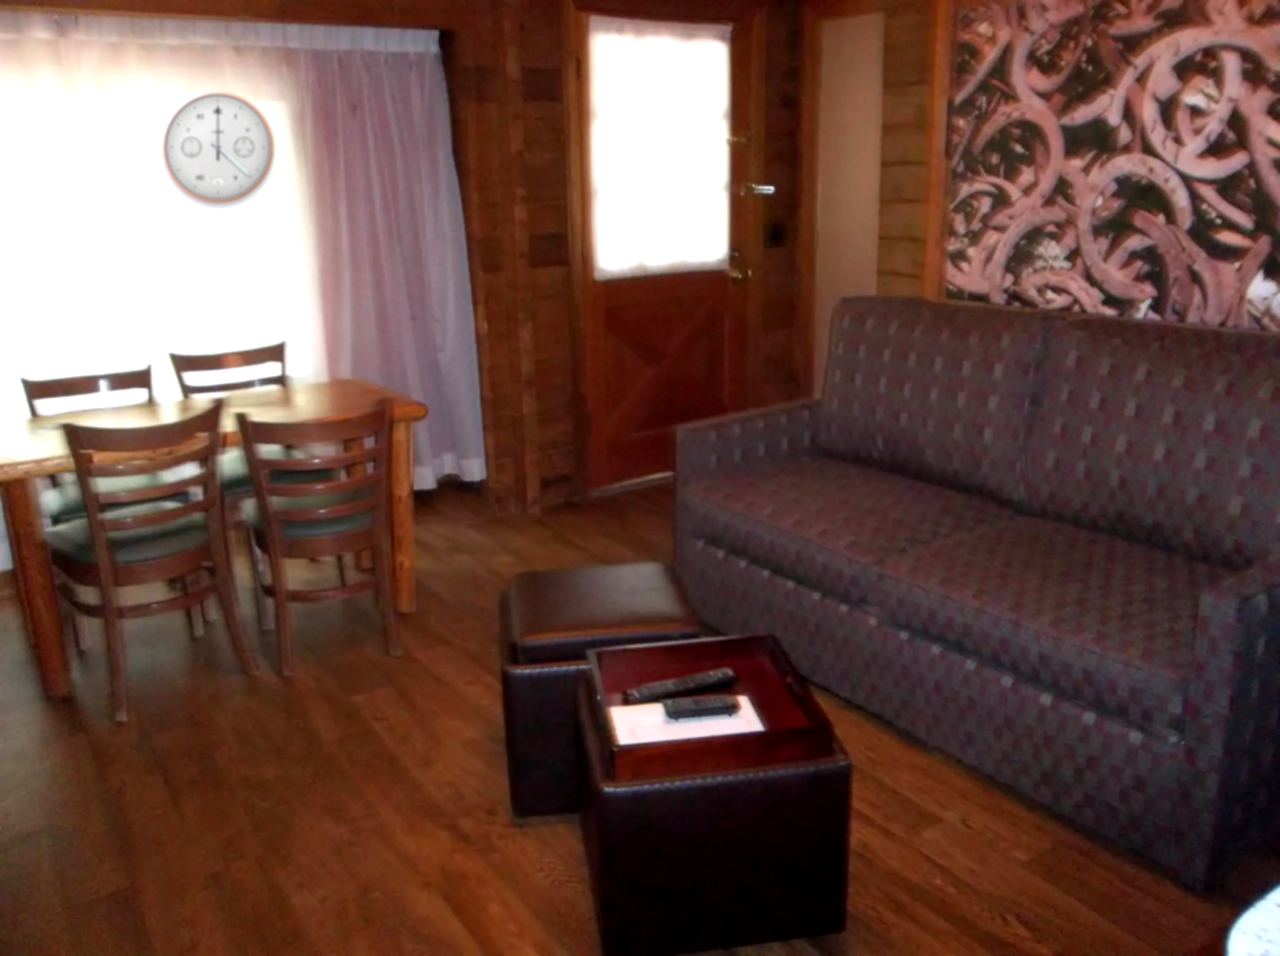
**4:22**
